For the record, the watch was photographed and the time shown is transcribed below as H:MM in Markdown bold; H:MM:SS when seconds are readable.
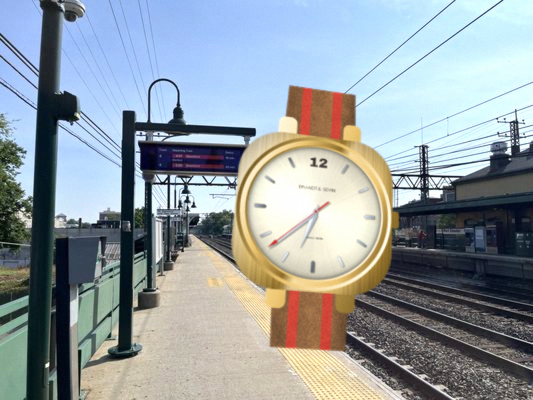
**6:37:38**
